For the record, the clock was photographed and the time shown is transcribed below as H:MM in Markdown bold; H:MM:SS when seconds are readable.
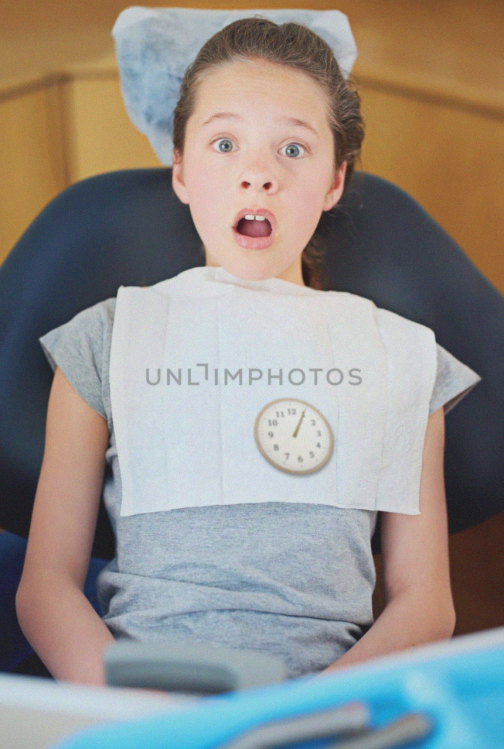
**1:05**
